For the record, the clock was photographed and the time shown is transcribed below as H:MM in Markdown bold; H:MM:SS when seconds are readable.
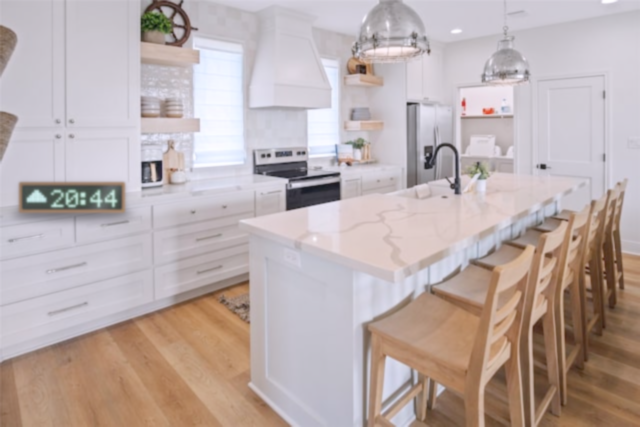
**20:44**
